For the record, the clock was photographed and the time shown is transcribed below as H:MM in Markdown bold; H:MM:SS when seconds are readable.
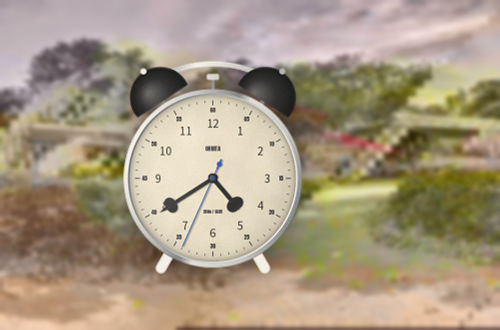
**4:39:34**
